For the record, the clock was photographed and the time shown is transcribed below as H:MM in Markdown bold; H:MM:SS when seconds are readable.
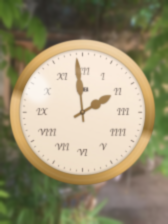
**1:59**
